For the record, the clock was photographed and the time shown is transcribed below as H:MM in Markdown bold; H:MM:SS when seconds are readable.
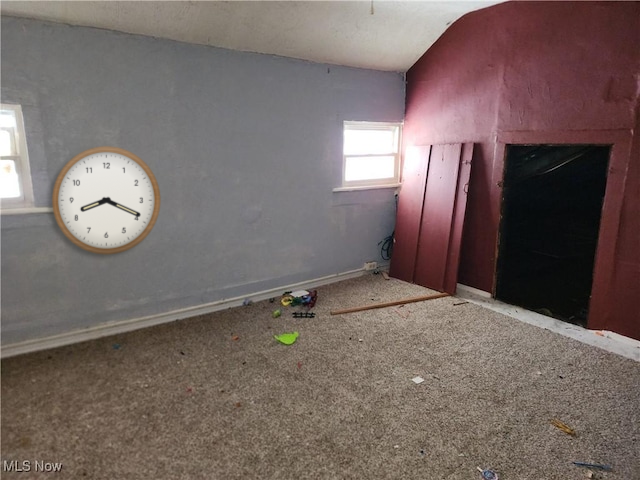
**8:19**
